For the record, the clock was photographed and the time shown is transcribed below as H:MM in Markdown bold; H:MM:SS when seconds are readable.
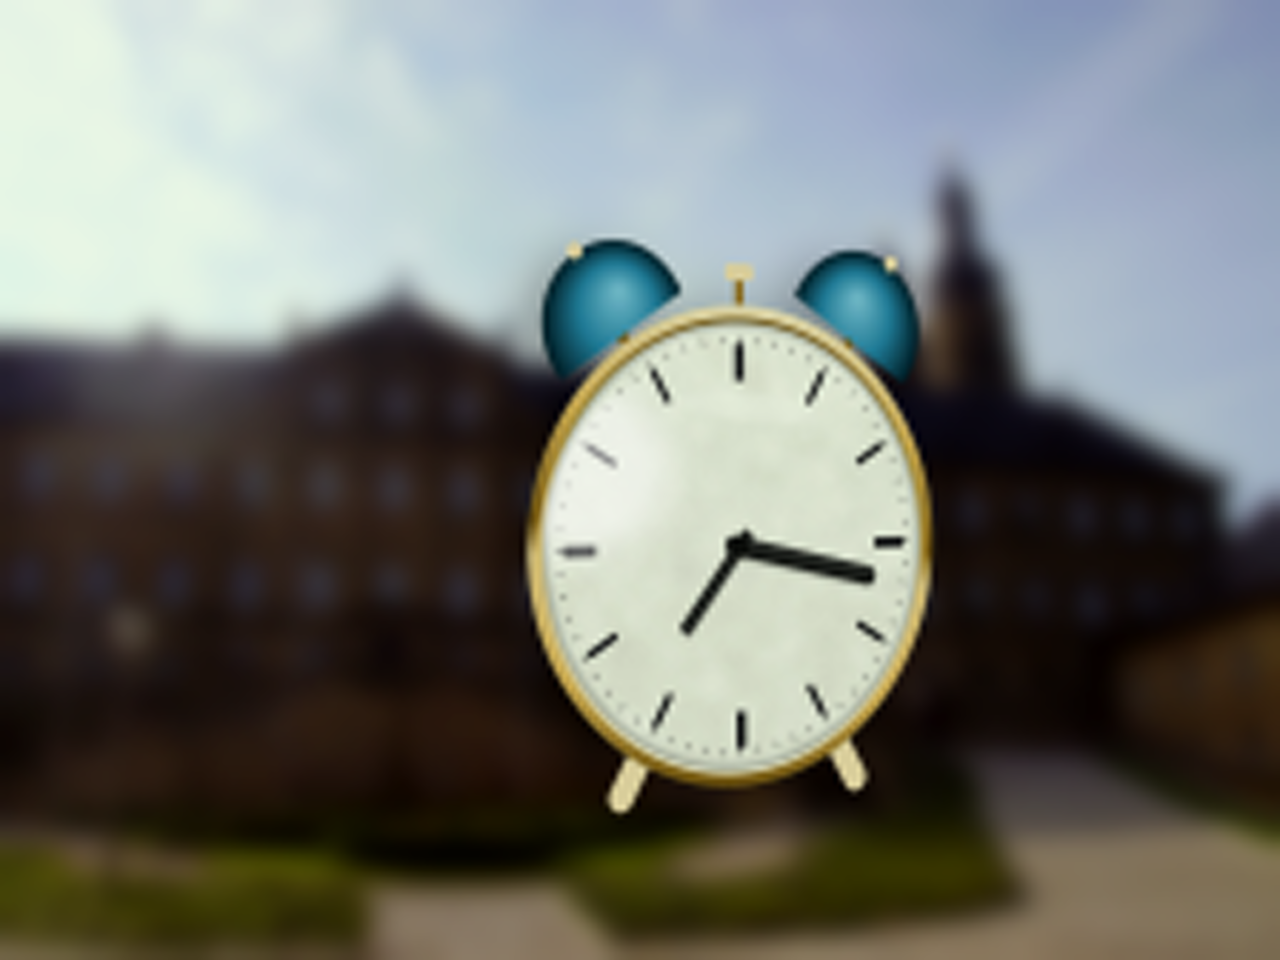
**7:17**
